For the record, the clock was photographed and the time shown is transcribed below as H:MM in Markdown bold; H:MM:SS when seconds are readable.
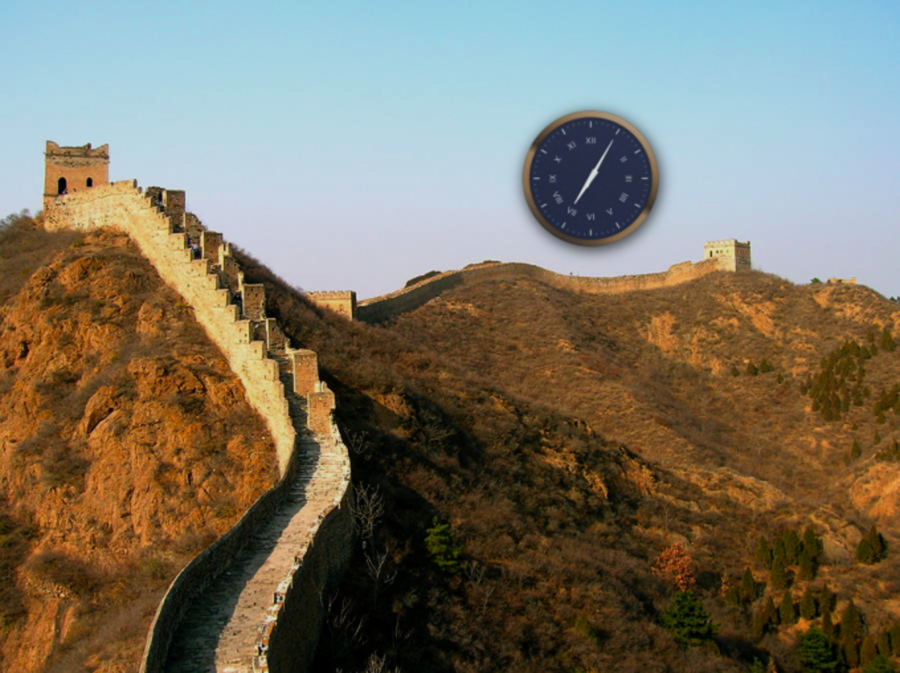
**7:05**
